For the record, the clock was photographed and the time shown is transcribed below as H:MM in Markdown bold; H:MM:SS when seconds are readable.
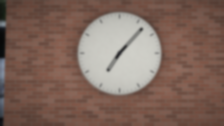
**7:07**
